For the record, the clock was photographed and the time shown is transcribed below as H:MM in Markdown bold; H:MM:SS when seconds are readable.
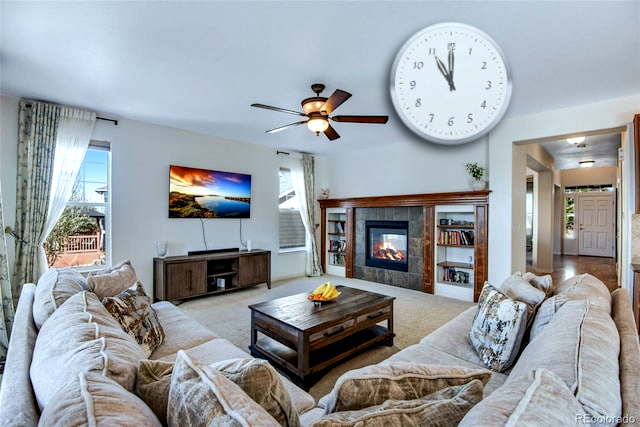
**11:00**
